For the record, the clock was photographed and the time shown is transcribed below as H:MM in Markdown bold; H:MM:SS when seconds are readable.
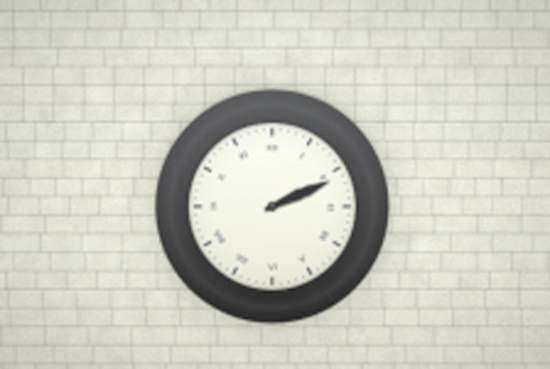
**2:11**
